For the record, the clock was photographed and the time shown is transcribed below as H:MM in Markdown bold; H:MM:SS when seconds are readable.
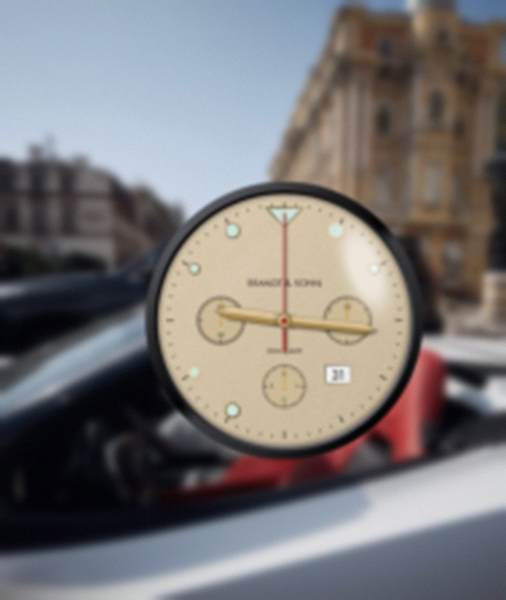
**9:16**
